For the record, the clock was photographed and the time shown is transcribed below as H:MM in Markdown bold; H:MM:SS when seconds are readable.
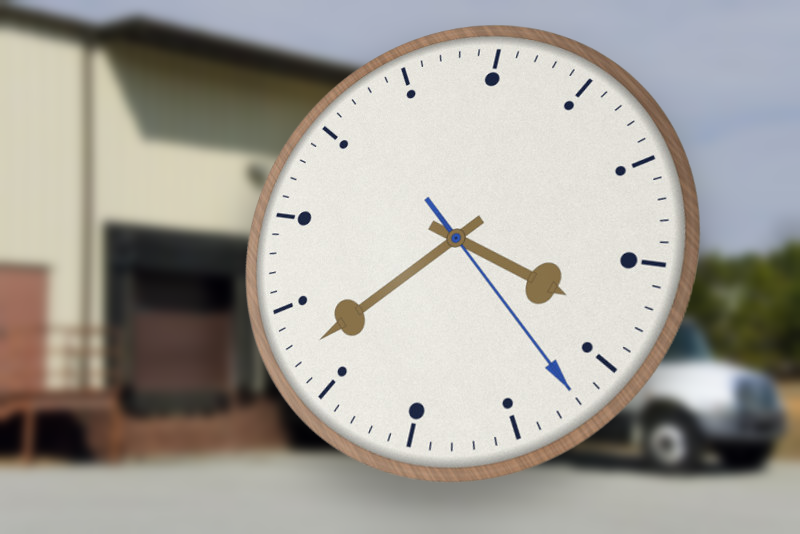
**3:37:22**
